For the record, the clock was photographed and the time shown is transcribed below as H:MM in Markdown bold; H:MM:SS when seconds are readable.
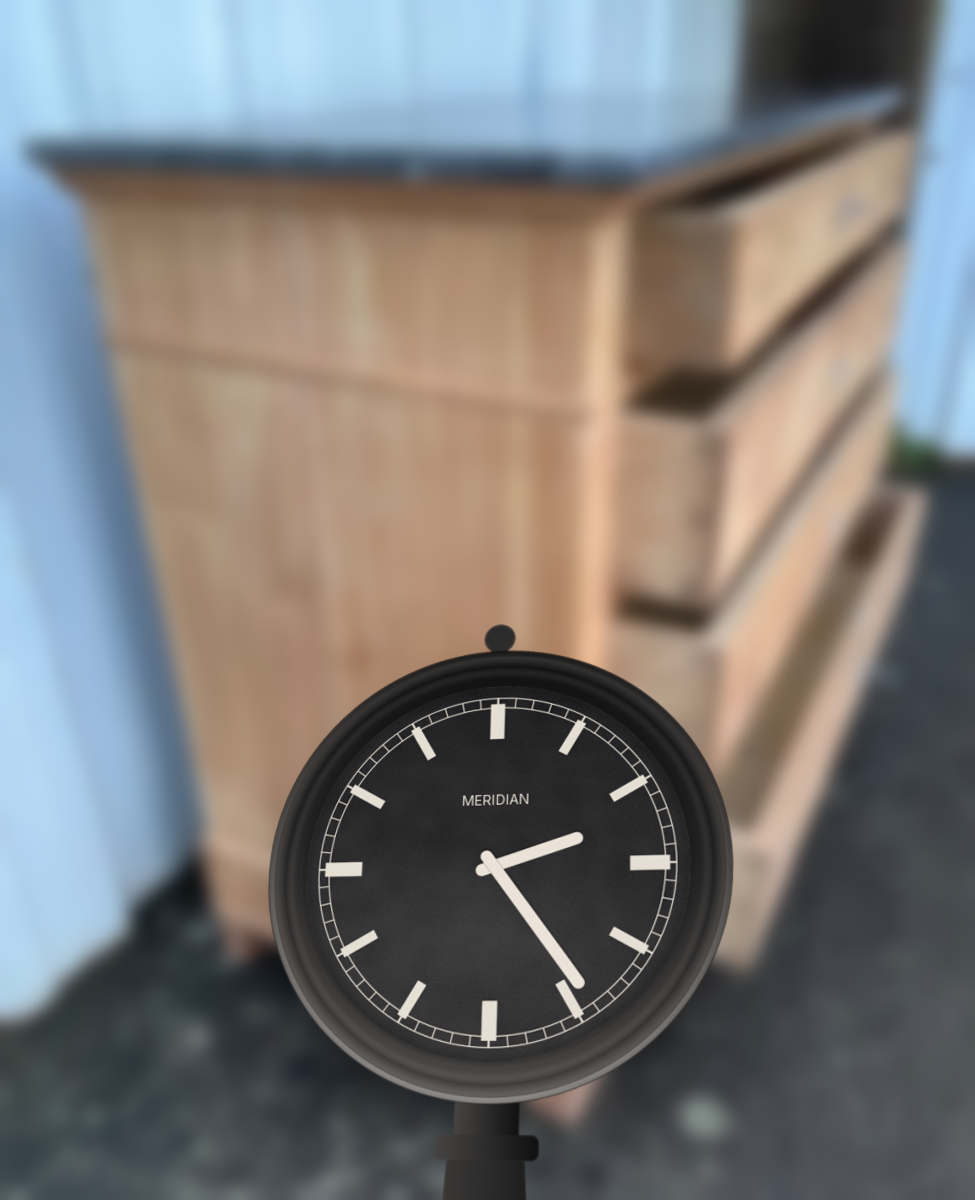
**2:24**
